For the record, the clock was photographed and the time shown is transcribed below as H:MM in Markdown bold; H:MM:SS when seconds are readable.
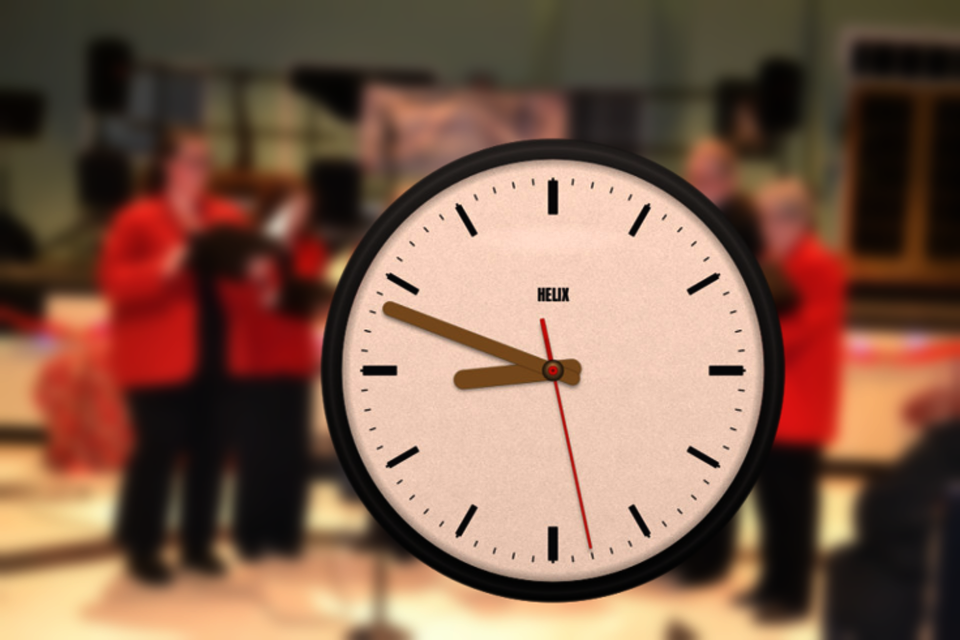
**8:48:28**
